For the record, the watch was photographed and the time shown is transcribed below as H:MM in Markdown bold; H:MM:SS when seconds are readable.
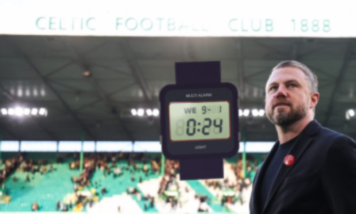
**0:24**
